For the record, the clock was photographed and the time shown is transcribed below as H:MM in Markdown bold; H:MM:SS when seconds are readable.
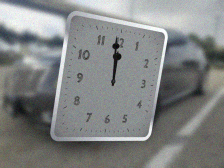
**11:59**
